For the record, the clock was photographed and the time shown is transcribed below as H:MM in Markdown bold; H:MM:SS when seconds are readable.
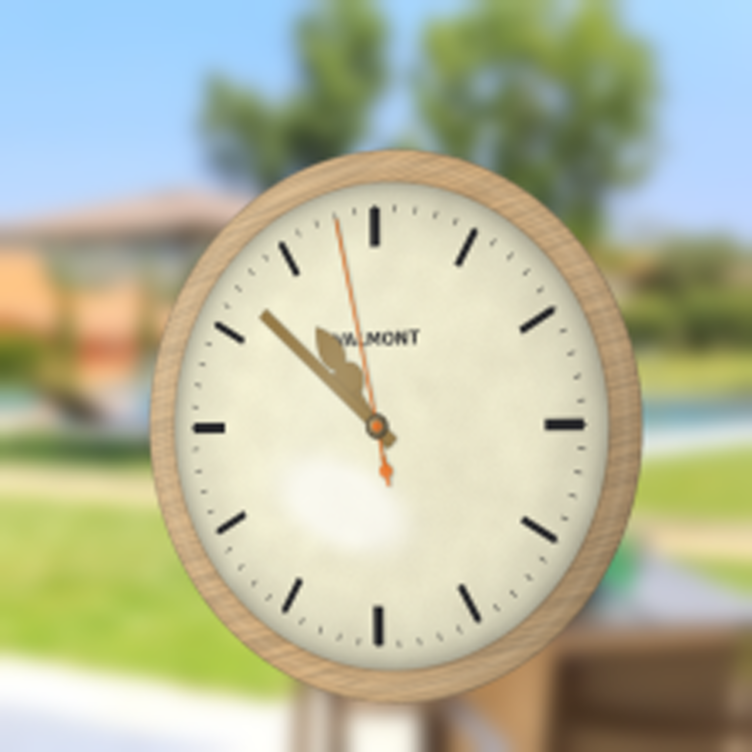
**10:51:58**
